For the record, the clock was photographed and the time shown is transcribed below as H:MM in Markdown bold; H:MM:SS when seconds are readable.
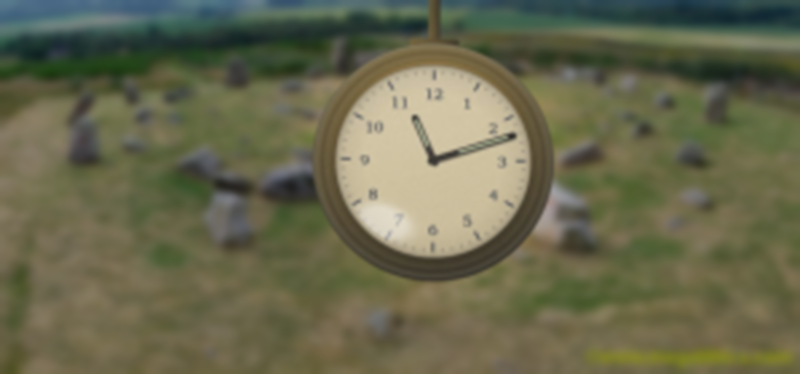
**11:12**
